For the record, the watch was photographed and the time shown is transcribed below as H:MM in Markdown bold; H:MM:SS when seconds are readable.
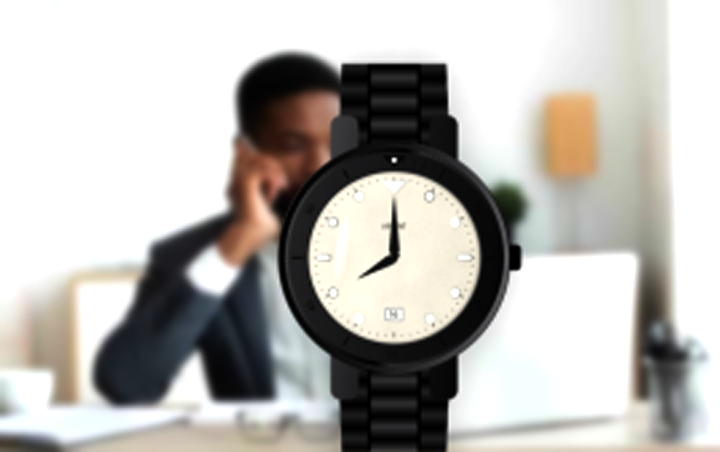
**8:00**
